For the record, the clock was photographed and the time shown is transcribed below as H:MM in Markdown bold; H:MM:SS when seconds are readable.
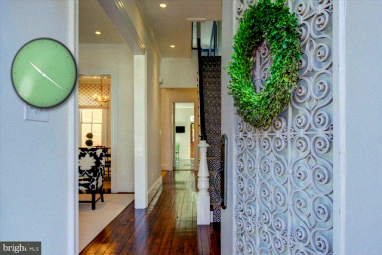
**10:21**
